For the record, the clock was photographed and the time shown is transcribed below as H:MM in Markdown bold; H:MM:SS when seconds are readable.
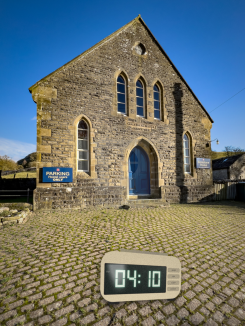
**4:10**
